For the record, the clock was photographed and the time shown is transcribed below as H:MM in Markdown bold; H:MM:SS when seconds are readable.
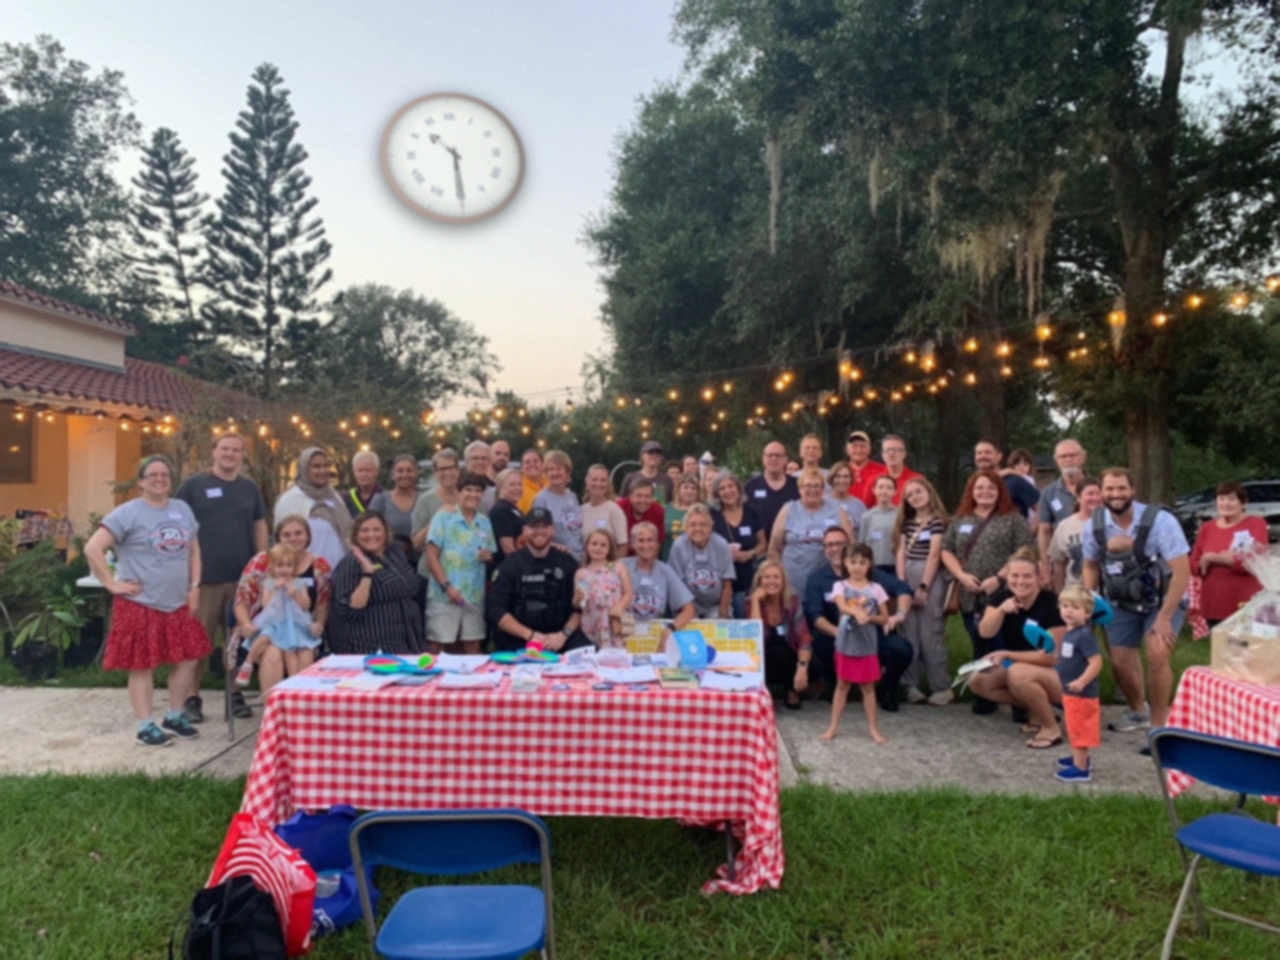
**10:30**
